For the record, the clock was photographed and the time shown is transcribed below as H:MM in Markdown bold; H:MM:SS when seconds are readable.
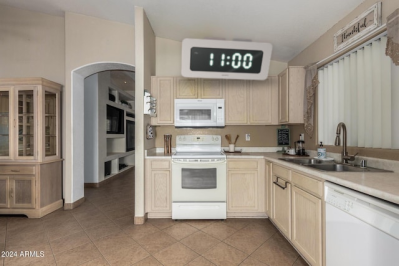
**11:00**
